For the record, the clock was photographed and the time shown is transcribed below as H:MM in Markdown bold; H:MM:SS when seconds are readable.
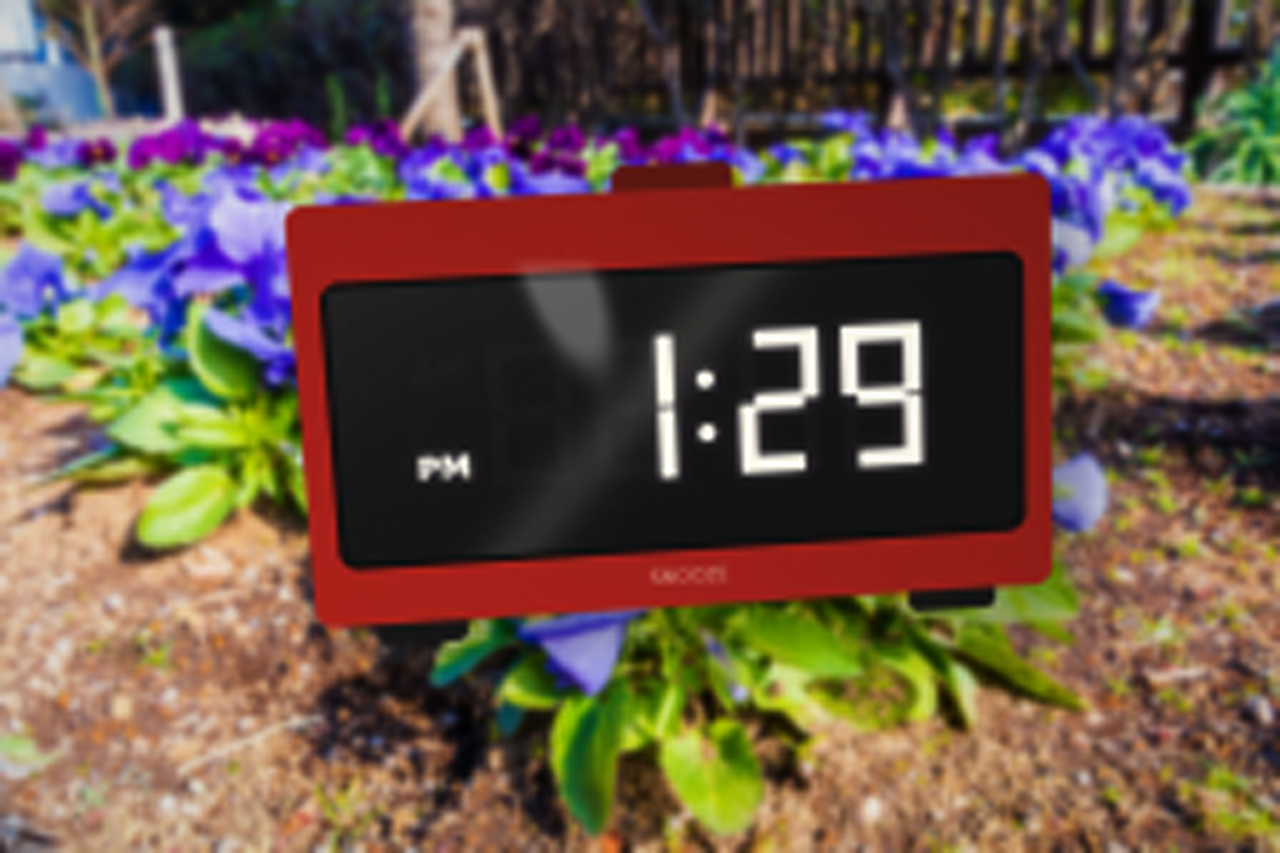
**1:29**
